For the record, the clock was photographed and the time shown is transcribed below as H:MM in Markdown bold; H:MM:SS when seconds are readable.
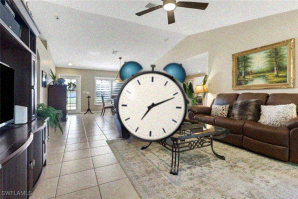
**7:11**
